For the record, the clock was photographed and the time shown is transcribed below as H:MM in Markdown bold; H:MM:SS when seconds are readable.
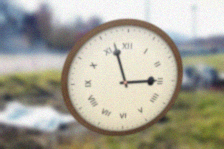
**2:57**
